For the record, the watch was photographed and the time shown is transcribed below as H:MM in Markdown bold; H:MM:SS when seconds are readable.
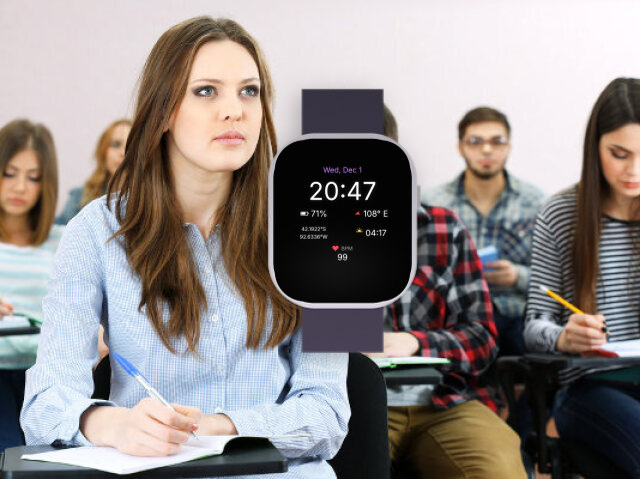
**20:47**
